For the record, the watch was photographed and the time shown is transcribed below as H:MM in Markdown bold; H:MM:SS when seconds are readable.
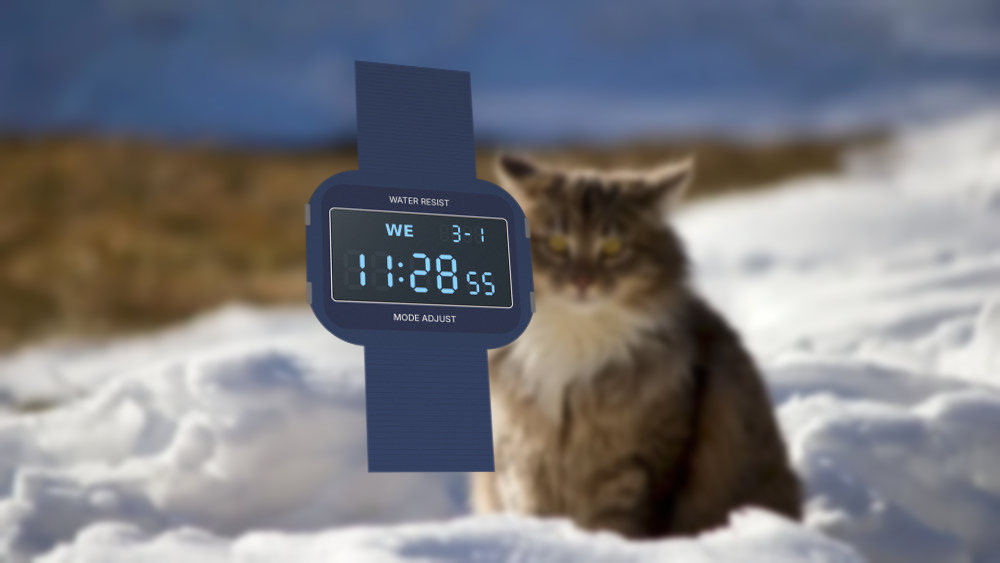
**11:28:55**
